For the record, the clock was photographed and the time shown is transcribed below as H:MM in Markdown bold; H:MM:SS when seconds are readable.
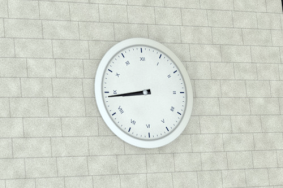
**8:44**
